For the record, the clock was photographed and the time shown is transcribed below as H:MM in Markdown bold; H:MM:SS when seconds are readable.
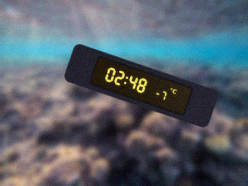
**2:48**
